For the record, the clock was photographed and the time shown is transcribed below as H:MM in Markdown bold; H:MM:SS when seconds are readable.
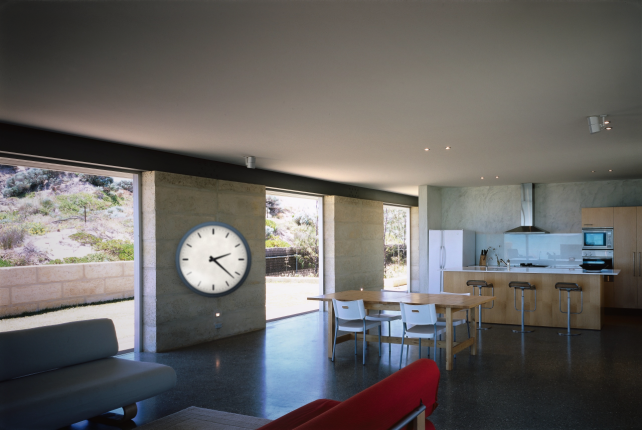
**2:22**
